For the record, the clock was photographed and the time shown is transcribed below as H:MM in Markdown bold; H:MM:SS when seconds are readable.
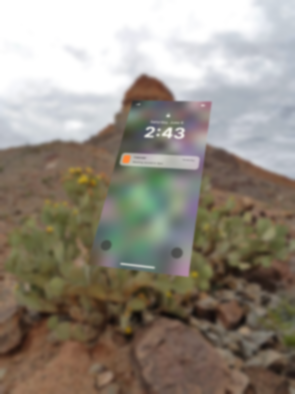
**2:43**
